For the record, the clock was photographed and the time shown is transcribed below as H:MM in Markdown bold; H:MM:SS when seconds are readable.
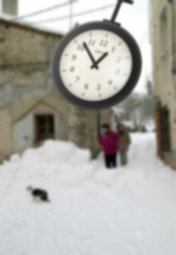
**12:52**
